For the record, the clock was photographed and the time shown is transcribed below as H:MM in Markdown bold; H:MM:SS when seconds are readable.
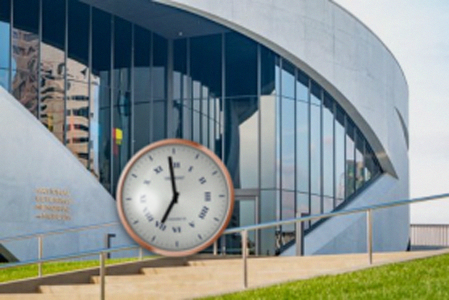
**6:59**
